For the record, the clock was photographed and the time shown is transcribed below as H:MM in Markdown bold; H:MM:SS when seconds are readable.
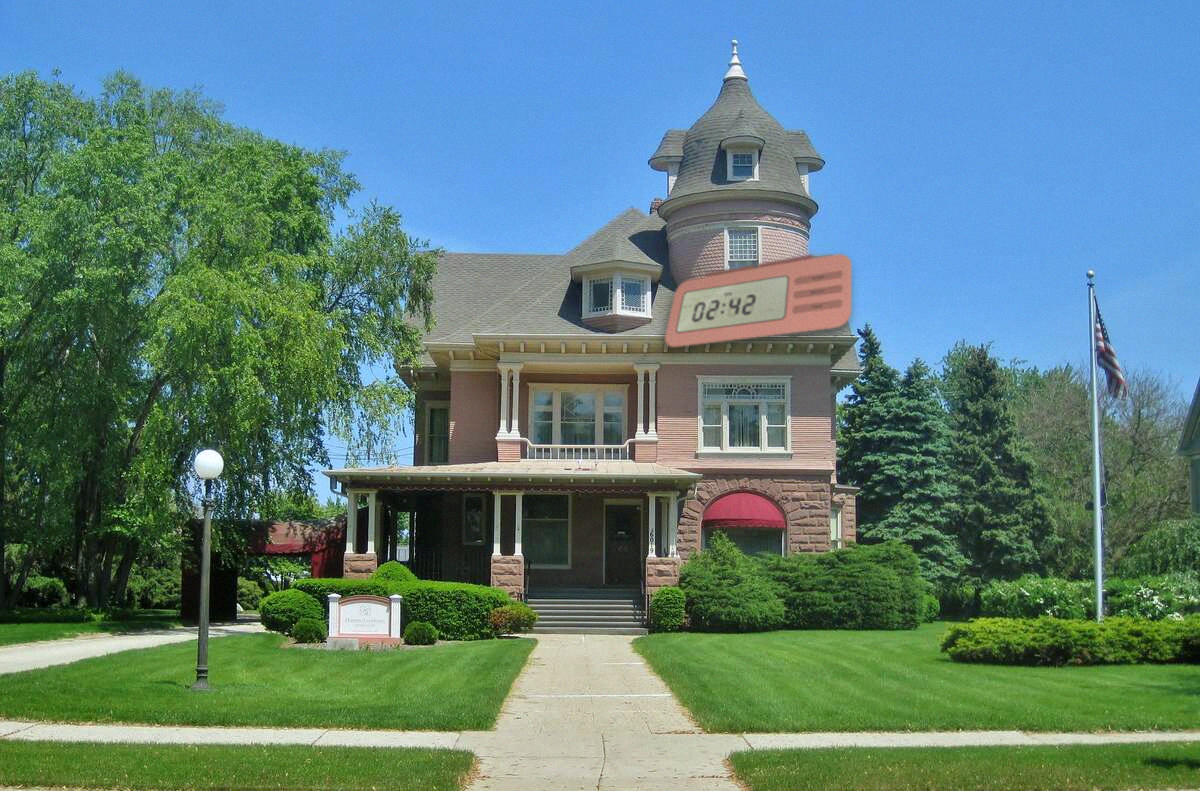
**2:42**
